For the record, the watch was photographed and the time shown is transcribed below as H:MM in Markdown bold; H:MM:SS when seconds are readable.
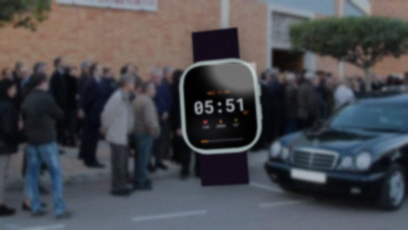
**5:51**
